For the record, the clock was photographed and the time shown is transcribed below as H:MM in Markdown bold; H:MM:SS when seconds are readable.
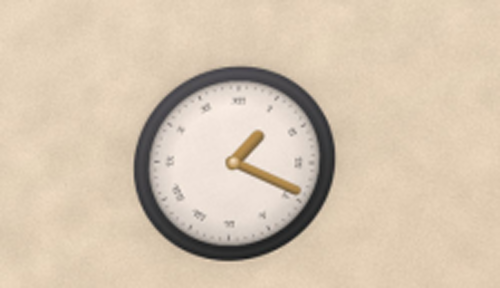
**1:19**
